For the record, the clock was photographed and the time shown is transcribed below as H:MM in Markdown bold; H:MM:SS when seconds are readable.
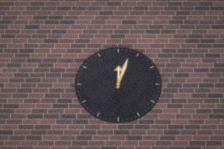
**12:03**
